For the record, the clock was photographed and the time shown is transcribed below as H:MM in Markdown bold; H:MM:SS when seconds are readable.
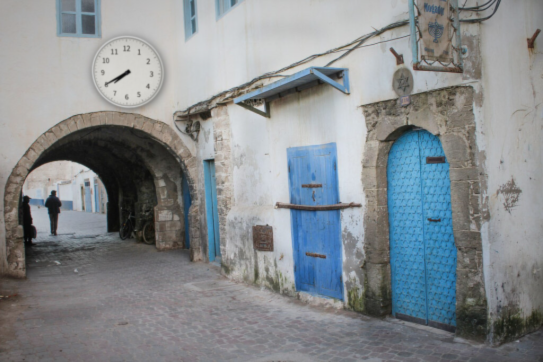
**7:40**
